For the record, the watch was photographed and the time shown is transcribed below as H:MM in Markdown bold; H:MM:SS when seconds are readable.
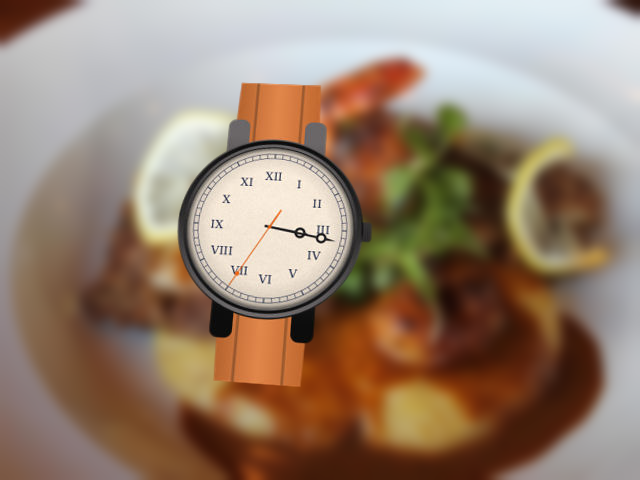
**3:16:35**
